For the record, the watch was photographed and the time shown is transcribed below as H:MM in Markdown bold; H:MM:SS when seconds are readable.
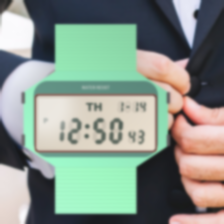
**12:50:43**
